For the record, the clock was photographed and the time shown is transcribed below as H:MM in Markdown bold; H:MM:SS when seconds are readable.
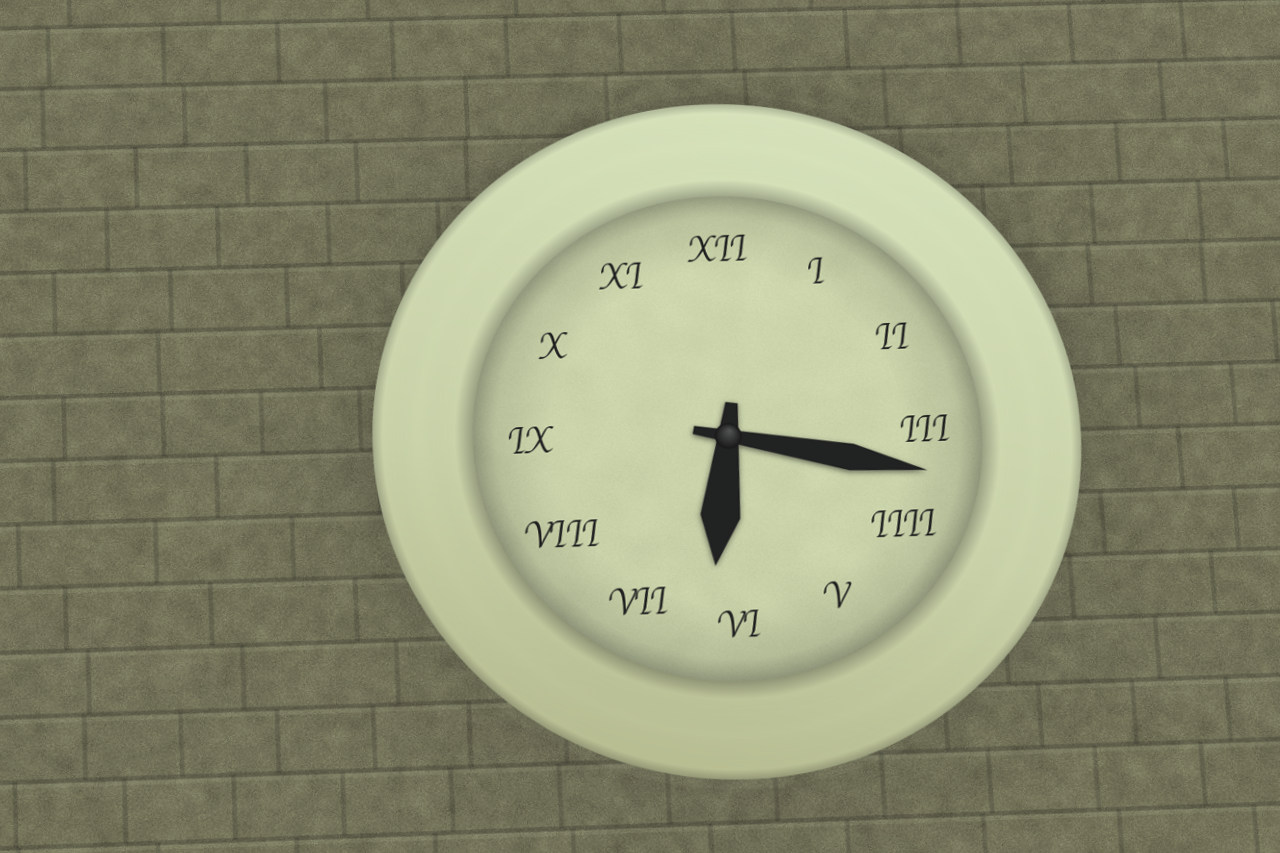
**6:17**
